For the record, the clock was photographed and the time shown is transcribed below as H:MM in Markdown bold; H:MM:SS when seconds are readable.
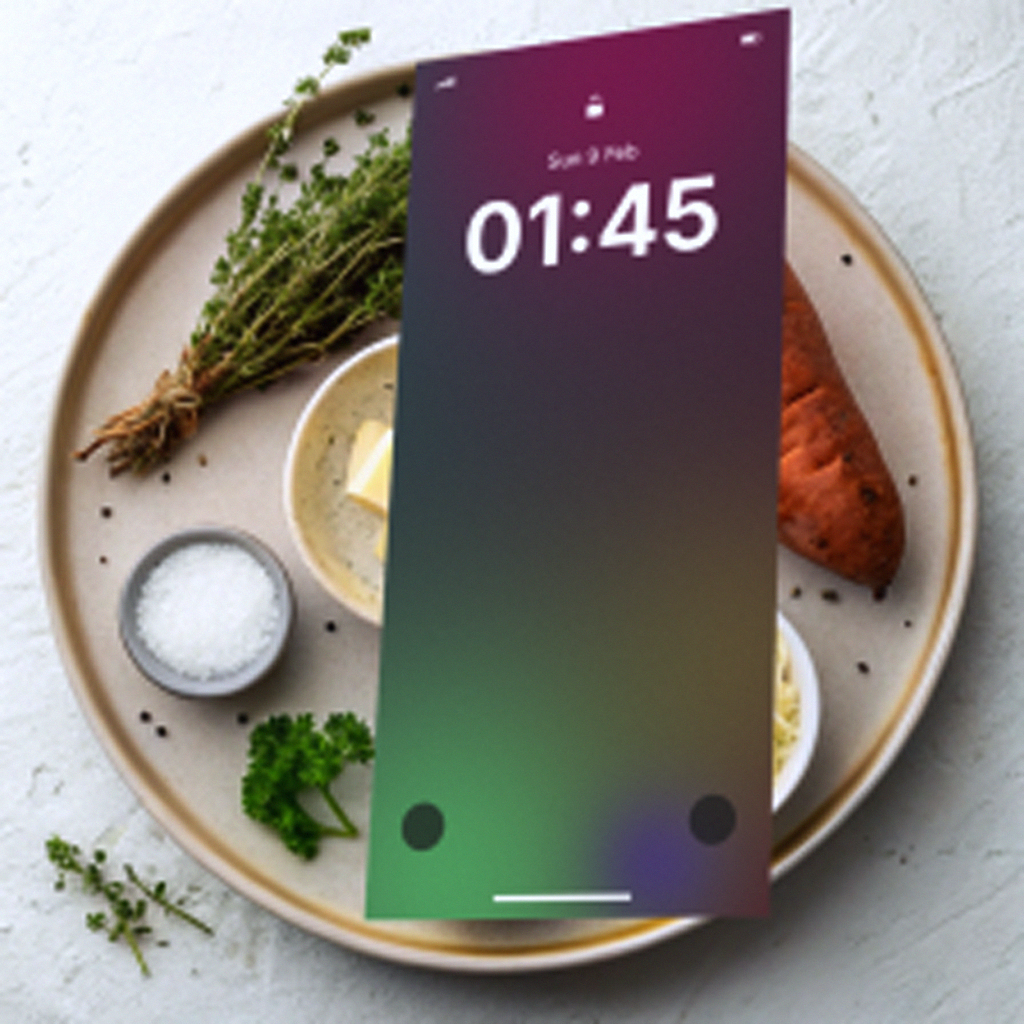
**1:45**
